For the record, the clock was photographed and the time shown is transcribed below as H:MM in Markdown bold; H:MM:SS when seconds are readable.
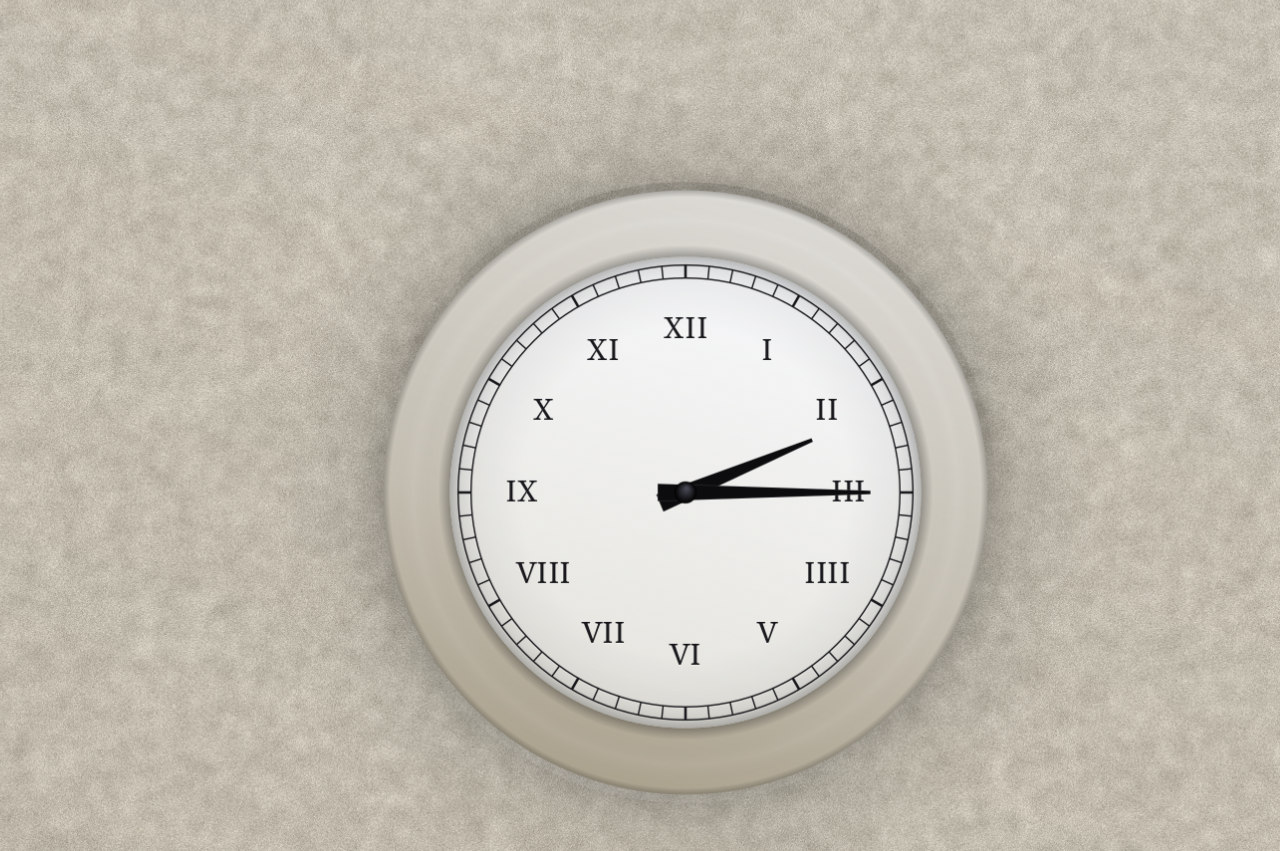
**2:15**
